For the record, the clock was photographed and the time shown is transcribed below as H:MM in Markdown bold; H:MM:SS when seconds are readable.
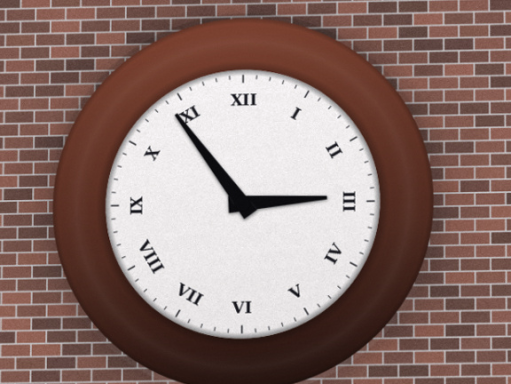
**2:54**
